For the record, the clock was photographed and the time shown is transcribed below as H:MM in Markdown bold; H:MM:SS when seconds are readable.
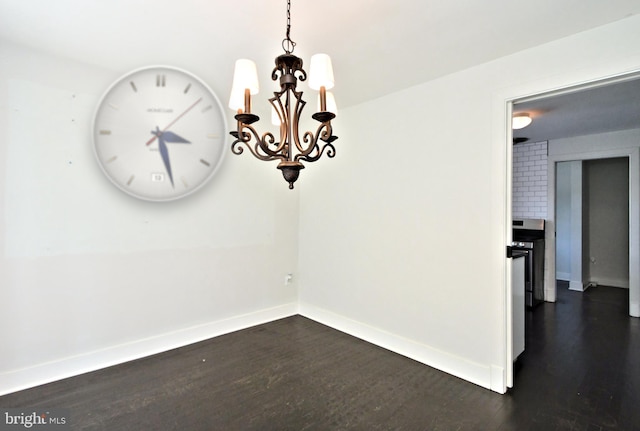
**3:27:08**
